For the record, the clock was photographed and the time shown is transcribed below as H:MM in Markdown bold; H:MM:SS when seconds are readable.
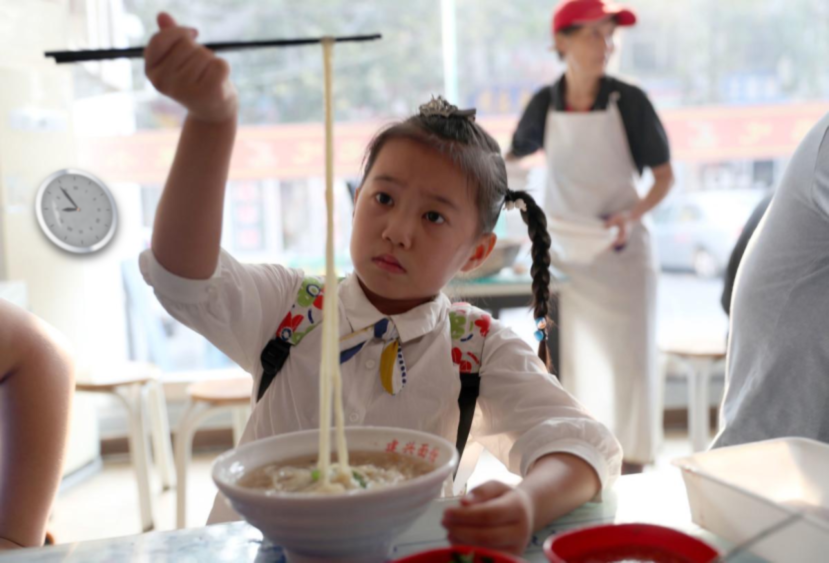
**8:54**
